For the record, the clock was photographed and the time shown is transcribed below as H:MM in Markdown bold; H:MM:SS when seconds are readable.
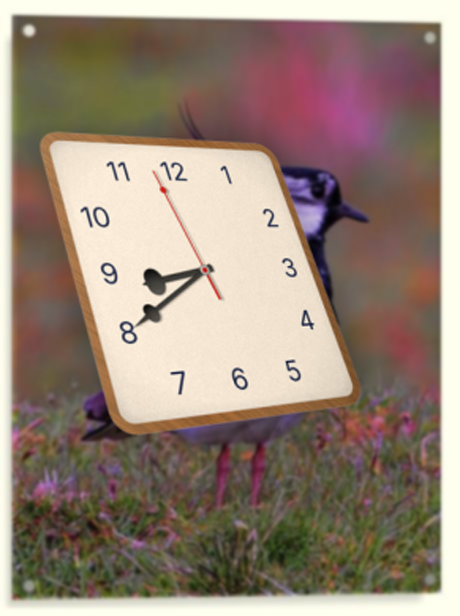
**8:39:58**
